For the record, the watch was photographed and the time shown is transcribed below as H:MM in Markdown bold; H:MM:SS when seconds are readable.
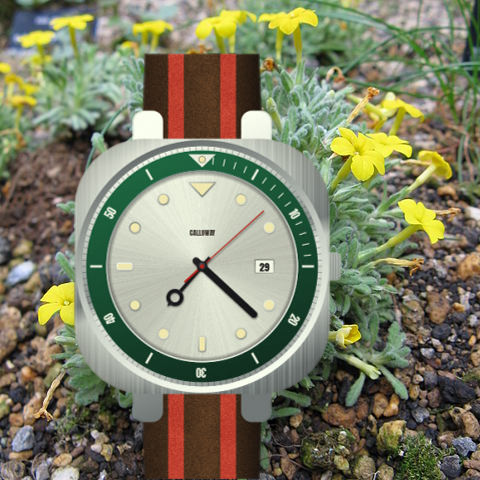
**7:22:08**
